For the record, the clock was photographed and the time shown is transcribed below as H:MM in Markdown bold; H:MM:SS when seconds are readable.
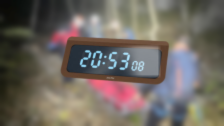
**20:53:08**
